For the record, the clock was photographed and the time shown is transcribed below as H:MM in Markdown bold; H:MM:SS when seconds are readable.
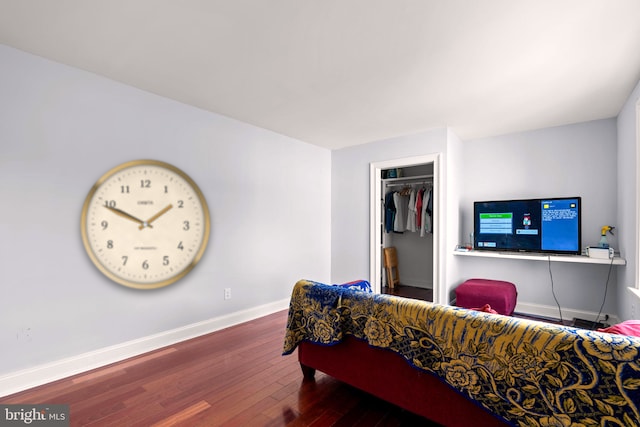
**1:49**
